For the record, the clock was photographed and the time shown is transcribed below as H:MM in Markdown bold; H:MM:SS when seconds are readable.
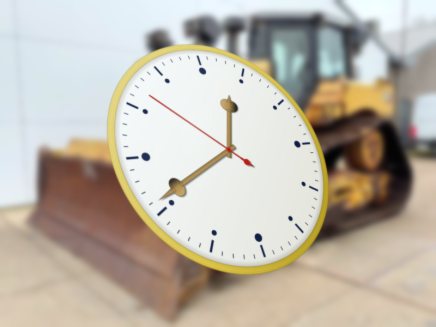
**12:40:52**
